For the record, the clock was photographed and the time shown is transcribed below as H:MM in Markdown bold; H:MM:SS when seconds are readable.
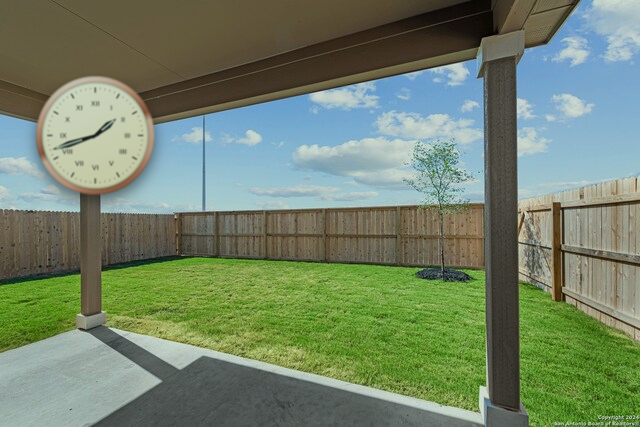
**1:42**
